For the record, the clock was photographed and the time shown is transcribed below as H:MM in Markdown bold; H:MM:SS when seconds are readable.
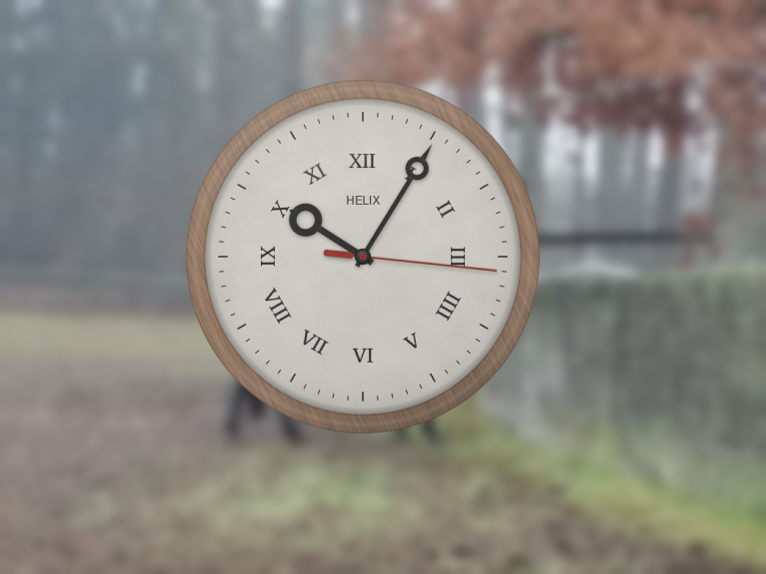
**10:05:16**
